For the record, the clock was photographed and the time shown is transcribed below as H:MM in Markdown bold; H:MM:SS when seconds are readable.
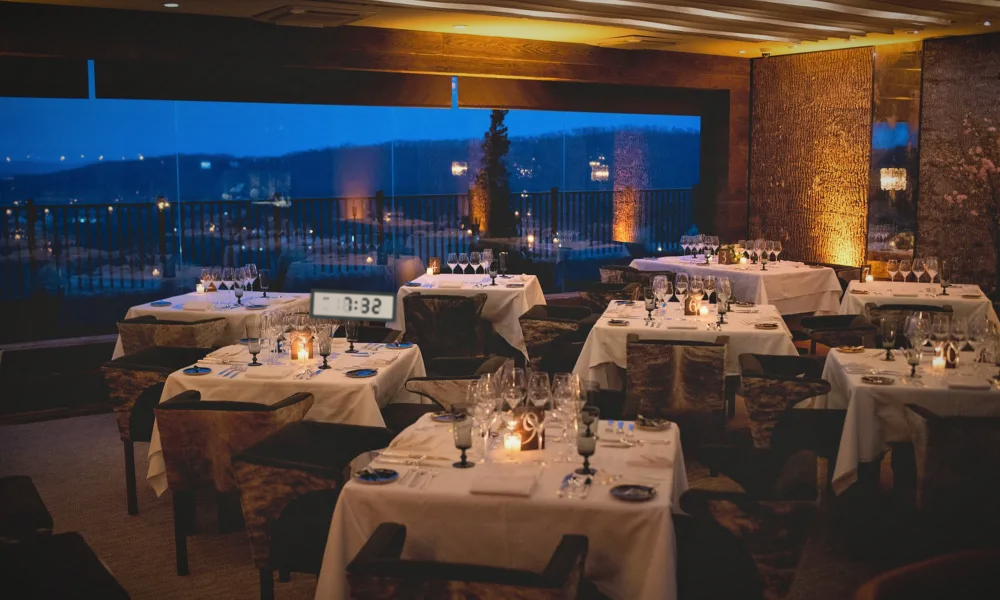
**7:32**
